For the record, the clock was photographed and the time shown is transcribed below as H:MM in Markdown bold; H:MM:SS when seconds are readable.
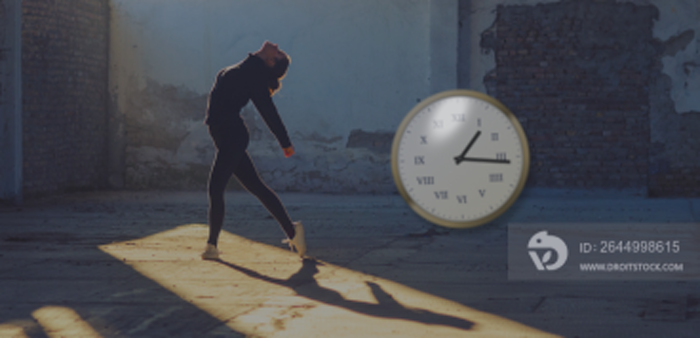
**1:16**
